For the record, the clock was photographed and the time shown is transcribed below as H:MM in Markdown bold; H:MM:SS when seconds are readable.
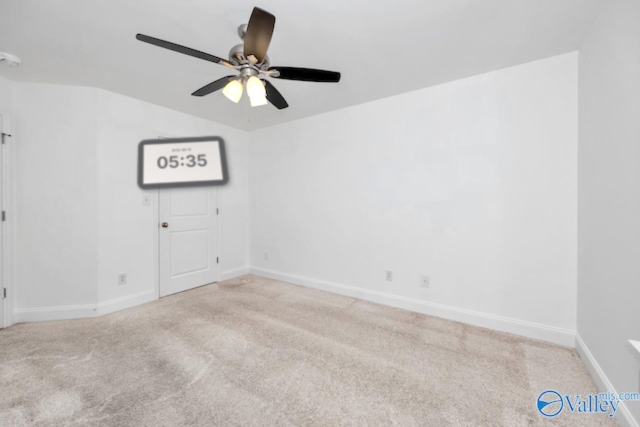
**5:35**
